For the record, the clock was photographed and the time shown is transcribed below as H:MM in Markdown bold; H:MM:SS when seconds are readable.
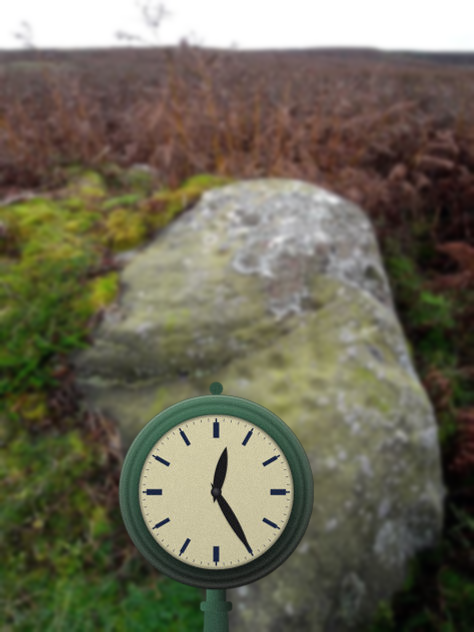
**12:25**
